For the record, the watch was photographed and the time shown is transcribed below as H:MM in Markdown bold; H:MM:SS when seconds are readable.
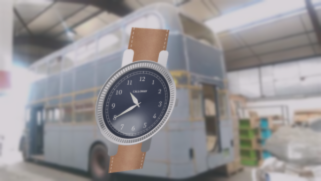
**10:40**
